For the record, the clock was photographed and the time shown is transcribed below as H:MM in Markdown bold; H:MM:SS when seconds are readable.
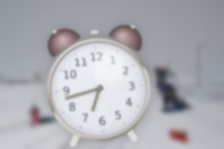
**6:43**
